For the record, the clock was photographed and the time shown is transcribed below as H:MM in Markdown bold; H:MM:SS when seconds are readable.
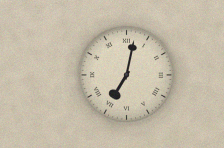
**7:02**
